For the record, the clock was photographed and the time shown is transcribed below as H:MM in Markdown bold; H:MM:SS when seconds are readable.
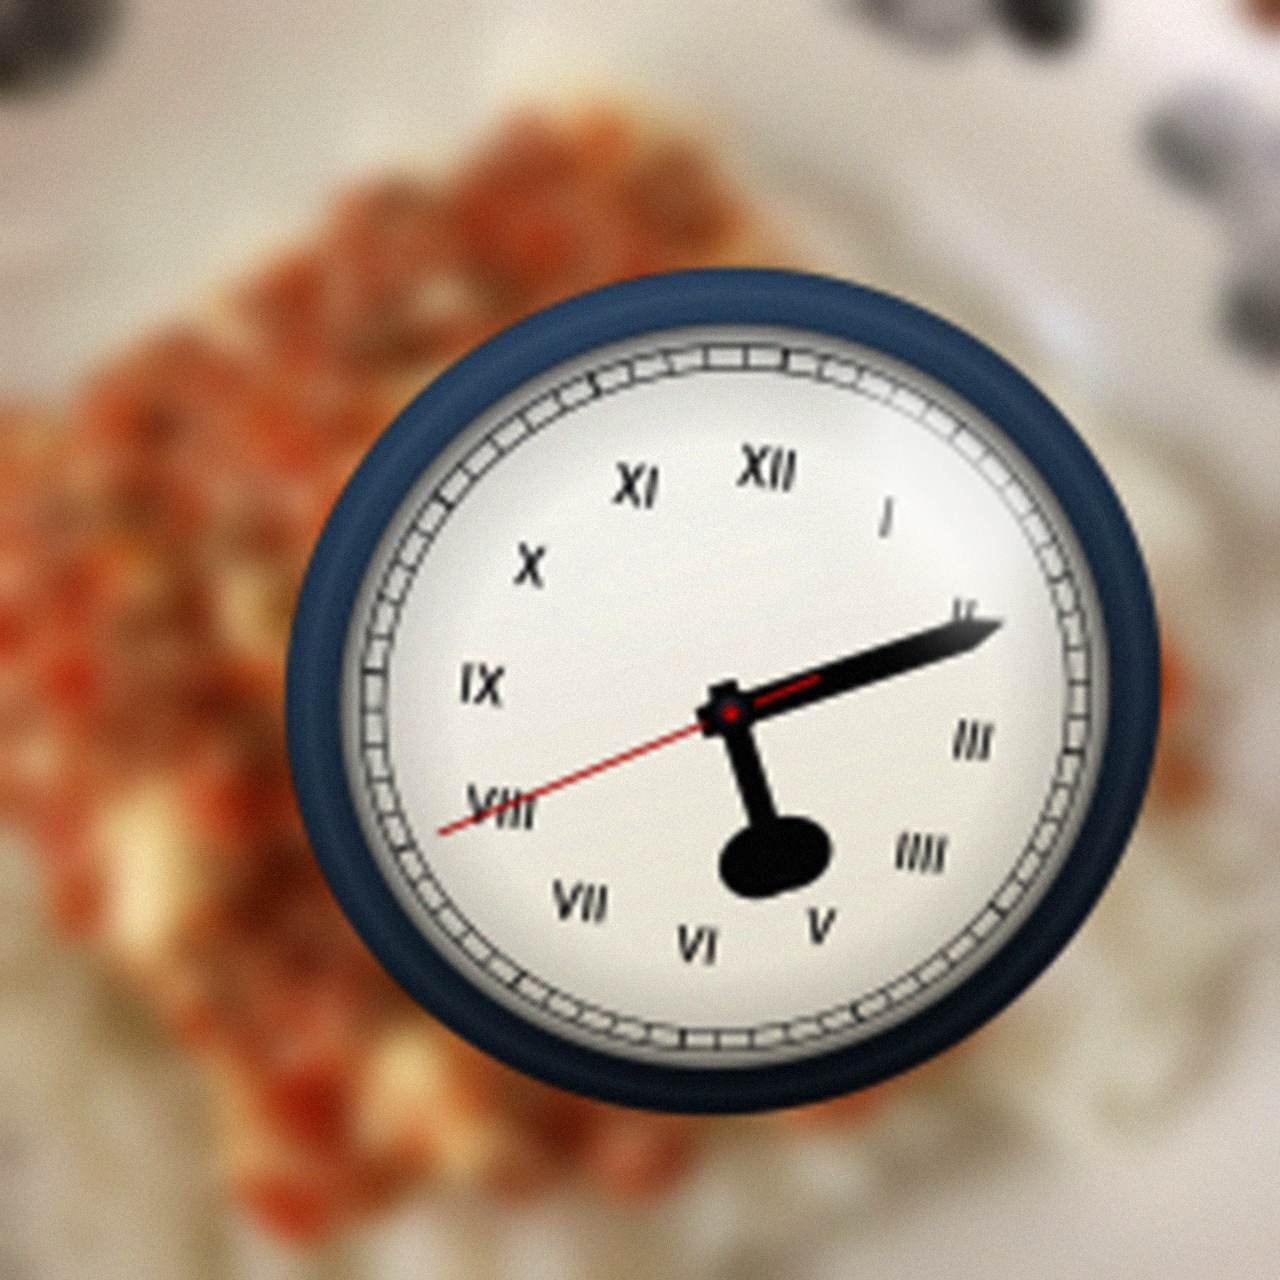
**5:10:40**
